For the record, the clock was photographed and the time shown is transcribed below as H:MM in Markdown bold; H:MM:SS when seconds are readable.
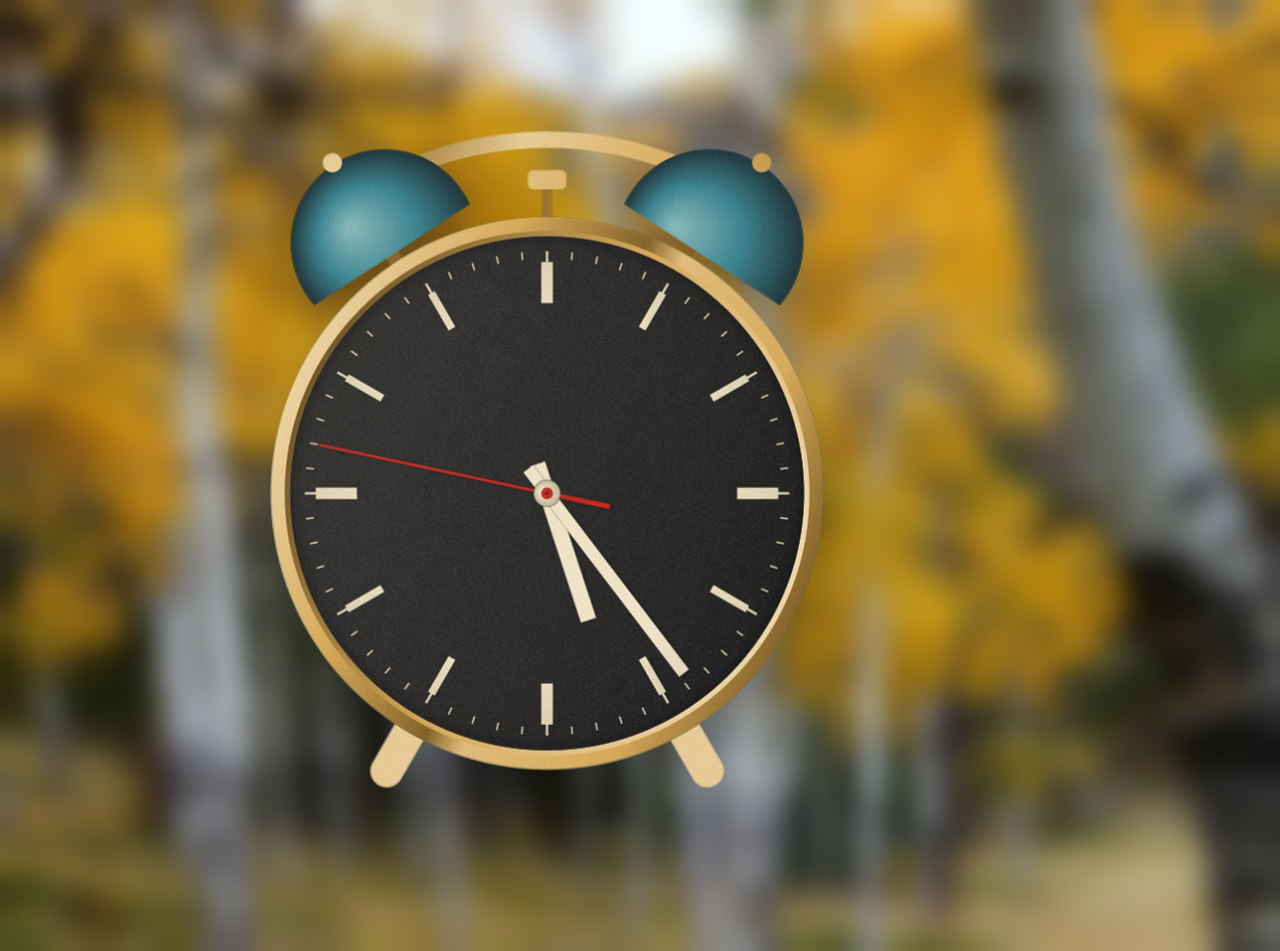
**5:23:47**
